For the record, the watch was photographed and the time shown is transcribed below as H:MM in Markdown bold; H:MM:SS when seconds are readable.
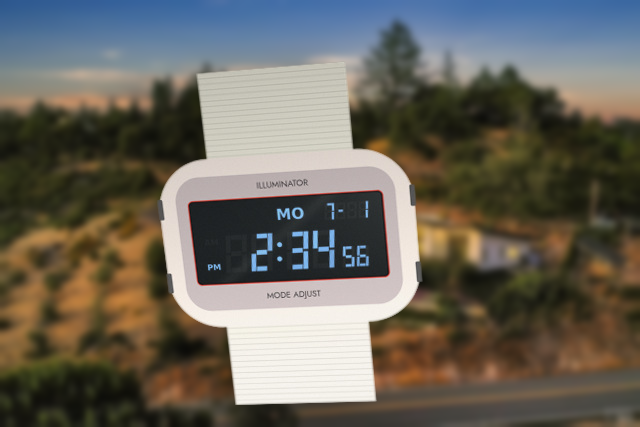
**2:34:56**
